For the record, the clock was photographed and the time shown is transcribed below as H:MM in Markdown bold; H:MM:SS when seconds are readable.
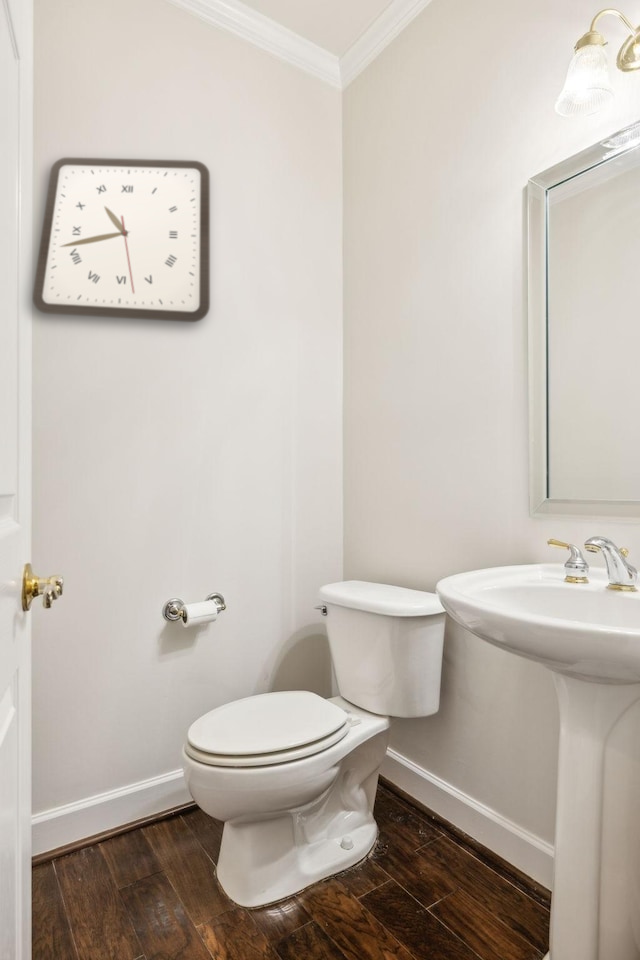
**10:42:28**
